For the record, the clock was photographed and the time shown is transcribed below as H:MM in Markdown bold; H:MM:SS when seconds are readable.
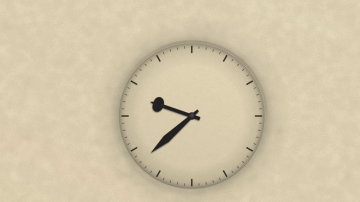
**9:38**
